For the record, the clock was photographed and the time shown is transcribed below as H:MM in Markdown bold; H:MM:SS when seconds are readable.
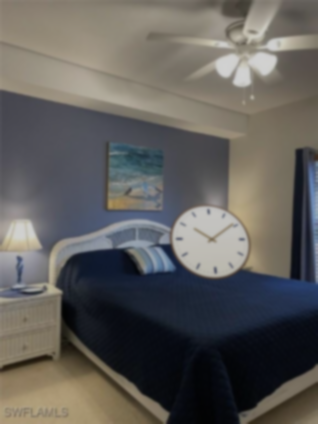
**10:09**
